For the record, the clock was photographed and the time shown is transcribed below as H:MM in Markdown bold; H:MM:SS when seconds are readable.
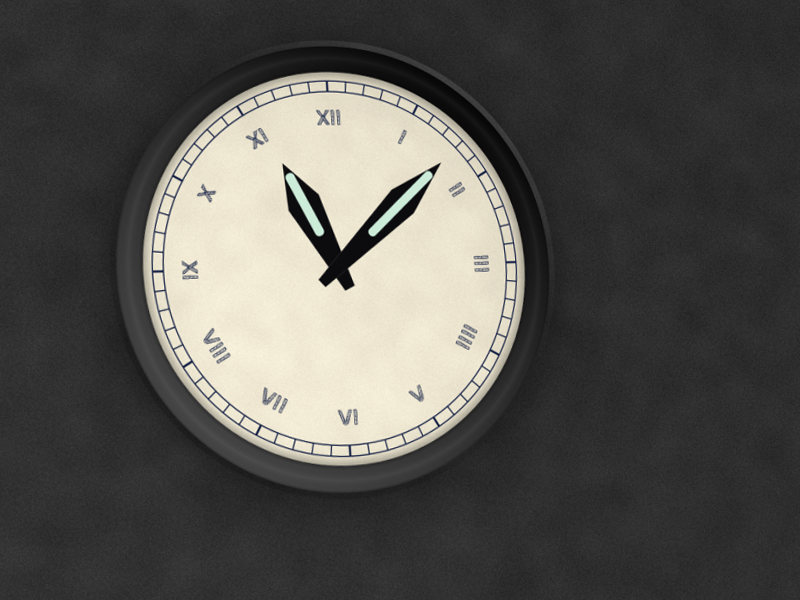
**11:08**
